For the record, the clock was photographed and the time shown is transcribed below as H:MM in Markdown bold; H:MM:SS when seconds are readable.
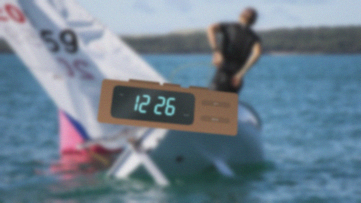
**12:26**
